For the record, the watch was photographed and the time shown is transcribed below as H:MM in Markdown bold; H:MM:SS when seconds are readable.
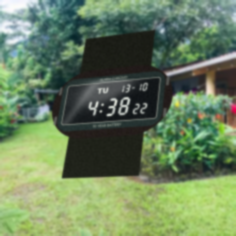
**4:38**
